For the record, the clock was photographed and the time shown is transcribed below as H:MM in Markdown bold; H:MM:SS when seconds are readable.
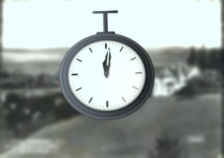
**12:01**
